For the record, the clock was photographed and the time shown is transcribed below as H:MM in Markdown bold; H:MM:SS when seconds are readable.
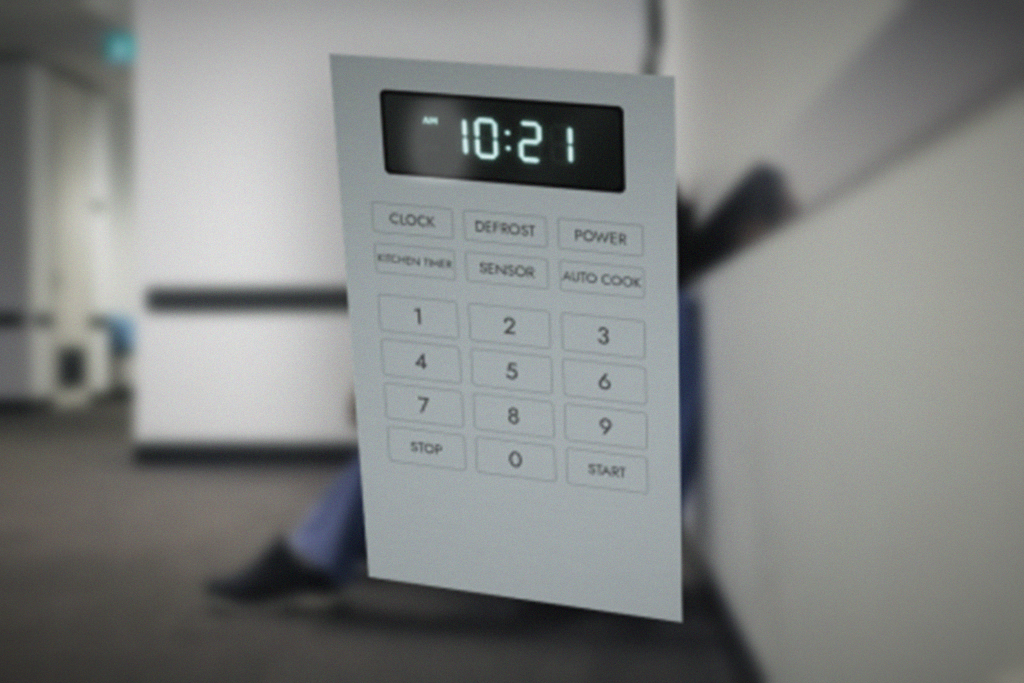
**10:21**
